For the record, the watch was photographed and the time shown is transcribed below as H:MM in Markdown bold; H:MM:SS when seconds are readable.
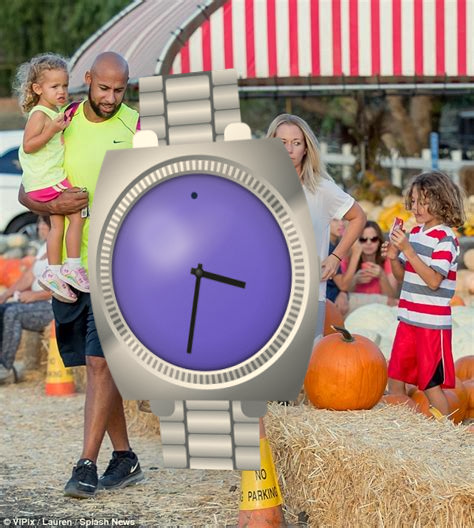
**3:32**
